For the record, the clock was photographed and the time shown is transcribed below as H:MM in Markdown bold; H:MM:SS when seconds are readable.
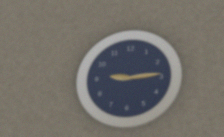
**9:14**
